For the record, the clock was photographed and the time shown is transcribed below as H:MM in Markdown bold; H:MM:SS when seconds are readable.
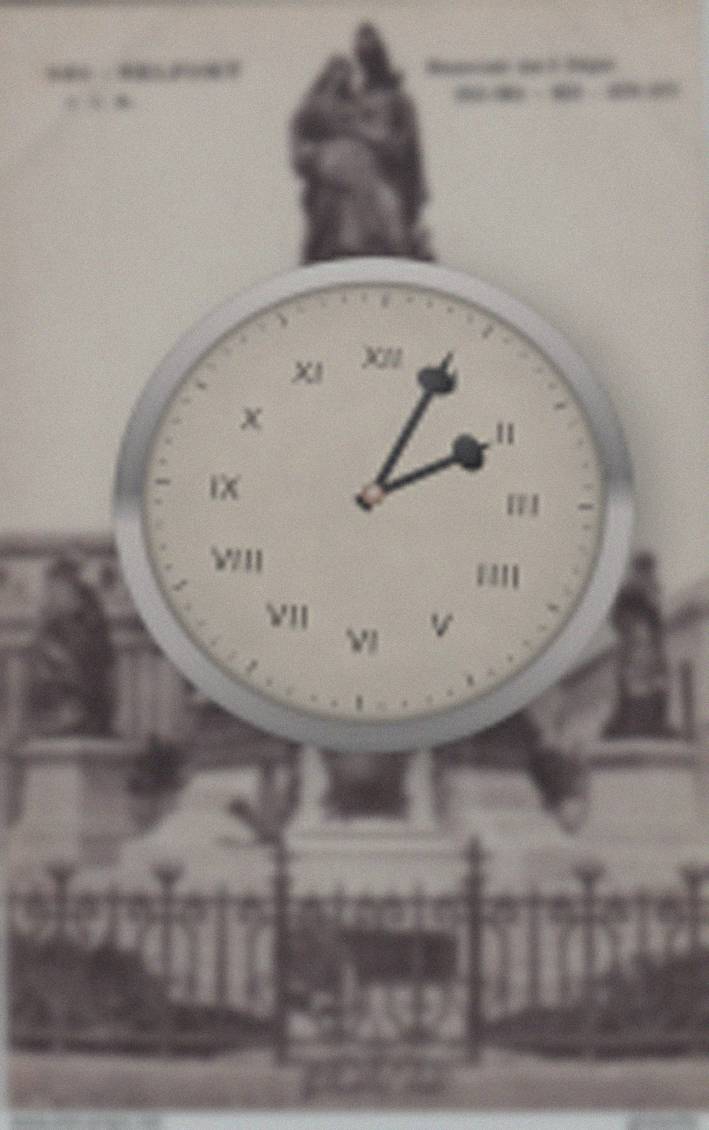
**2:04**
